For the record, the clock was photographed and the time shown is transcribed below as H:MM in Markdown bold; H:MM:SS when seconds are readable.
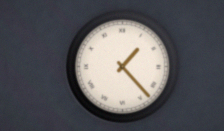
**1:23**
